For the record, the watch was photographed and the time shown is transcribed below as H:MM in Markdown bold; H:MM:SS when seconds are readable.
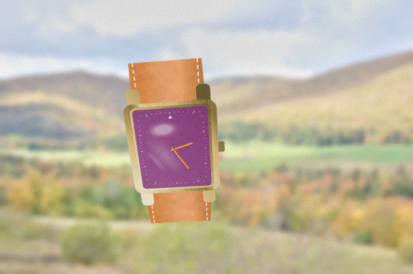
**2:25**
